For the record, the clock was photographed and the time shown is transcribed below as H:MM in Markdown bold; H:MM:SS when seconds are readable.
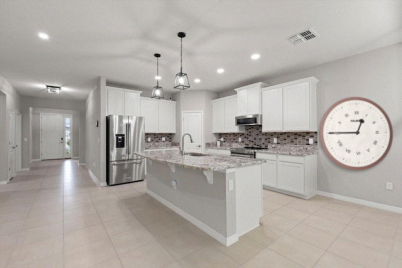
**12:45**
